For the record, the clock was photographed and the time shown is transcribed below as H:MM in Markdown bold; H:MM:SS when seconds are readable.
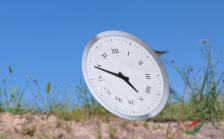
**4:49**
